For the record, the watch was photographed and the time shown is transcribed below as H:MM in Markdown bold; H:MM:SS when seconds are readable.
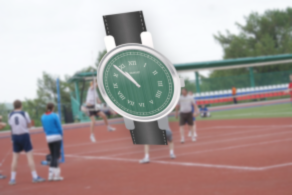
**10:53**
